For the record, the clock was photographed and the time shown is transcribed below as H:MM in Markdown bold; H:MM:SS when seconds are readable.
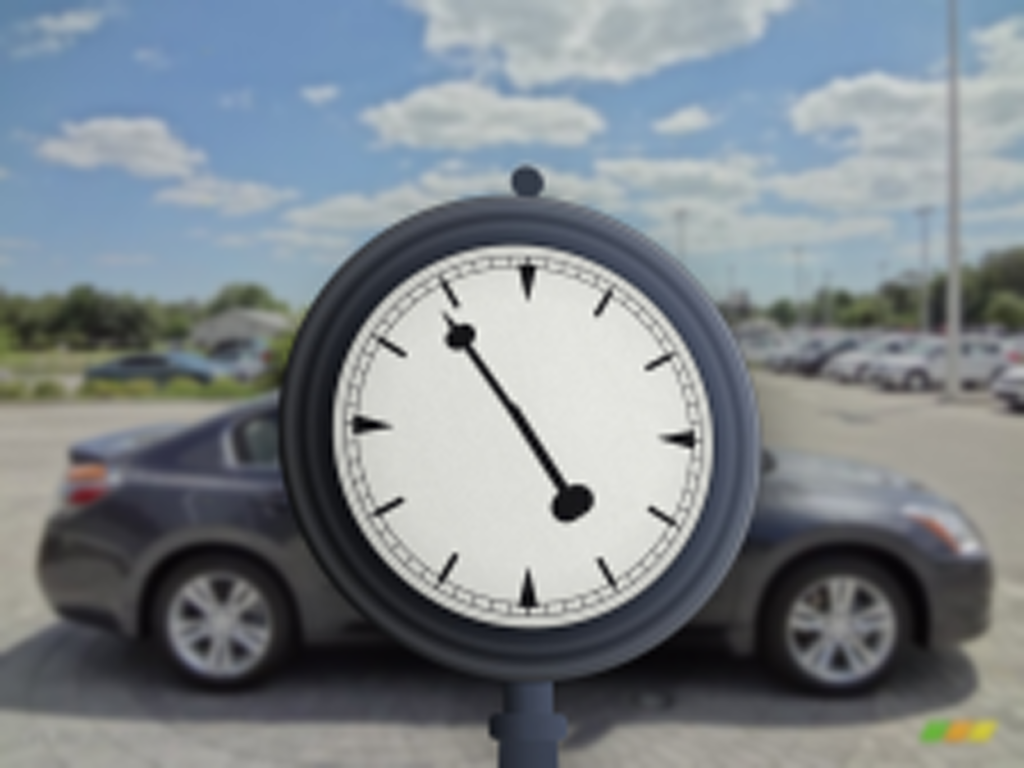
**4:54**
